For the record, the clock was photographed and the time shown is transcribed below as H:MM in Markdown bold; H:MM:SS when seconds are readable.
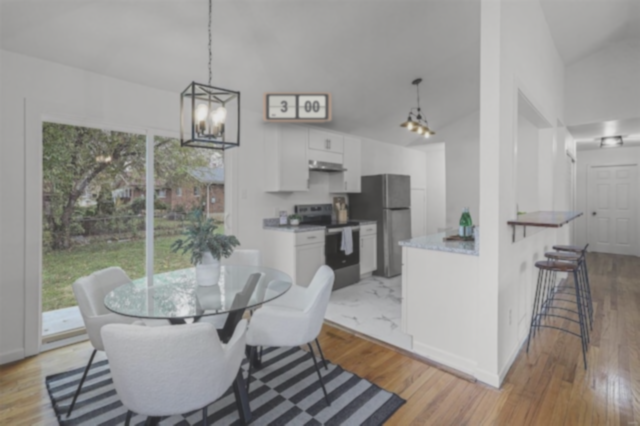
**3:00**
